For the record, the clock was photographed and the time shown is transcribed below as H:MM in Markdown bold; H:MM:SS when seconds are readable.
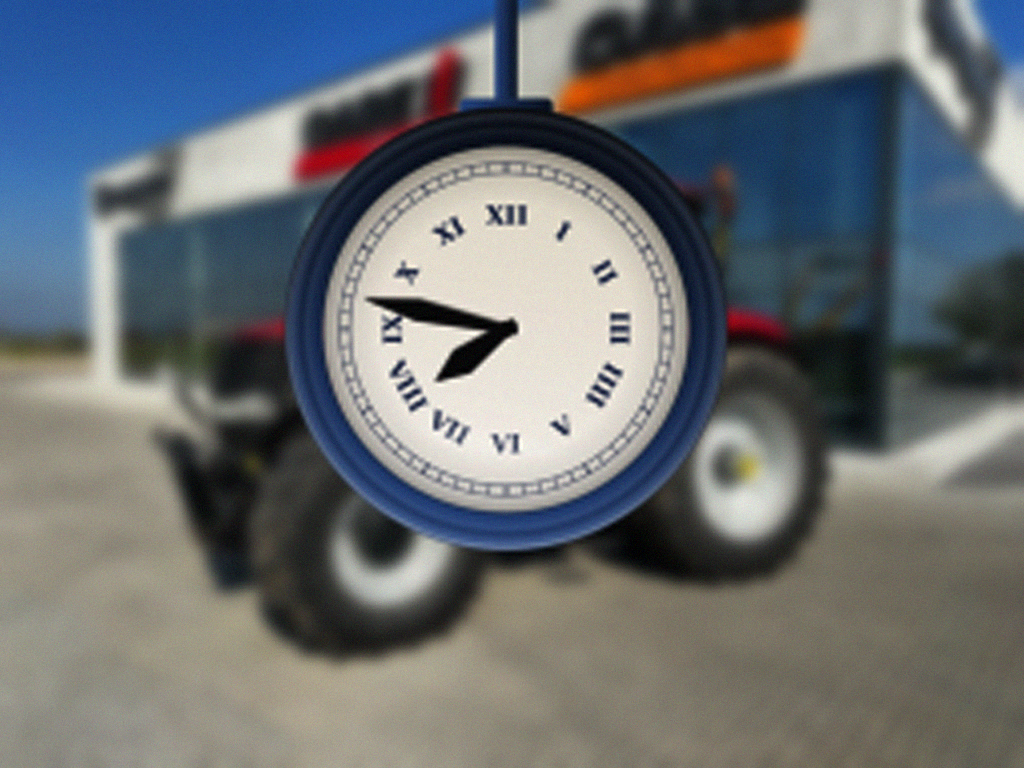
**7:47**
